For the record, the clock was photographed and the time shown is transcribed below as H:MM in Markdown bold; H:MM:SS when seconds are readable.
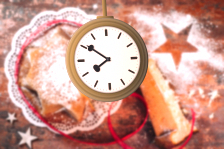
**7:51**
